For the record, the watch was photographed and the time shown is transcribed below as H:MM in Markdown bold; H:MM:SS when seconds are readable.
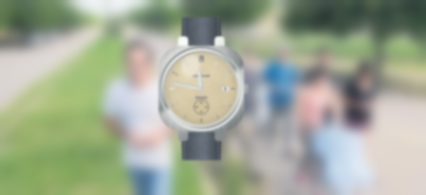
**11:47**
